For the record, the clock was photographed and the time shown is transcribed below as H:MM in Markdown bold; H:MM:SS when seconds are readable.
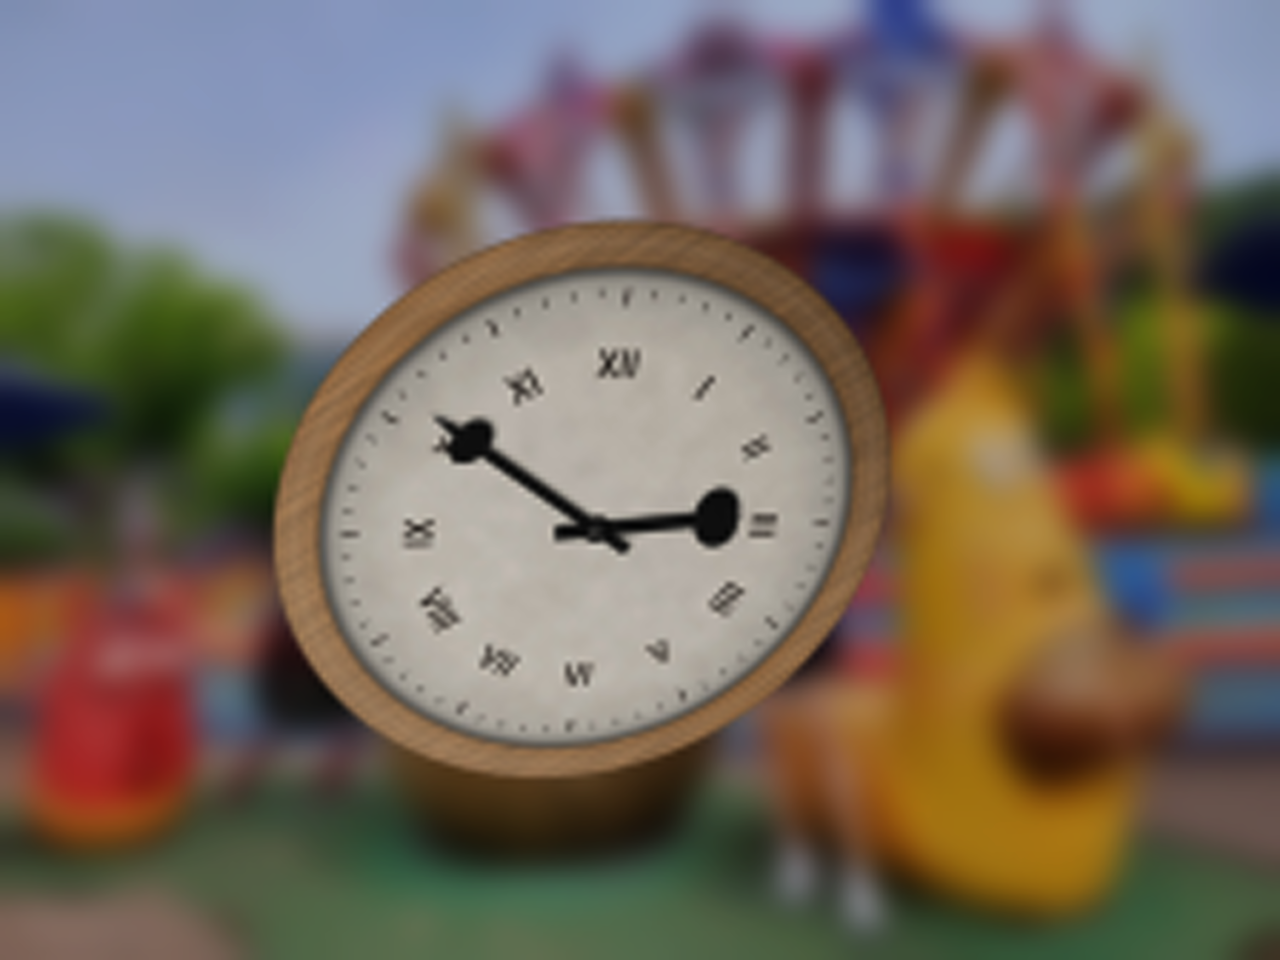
**2:51**
